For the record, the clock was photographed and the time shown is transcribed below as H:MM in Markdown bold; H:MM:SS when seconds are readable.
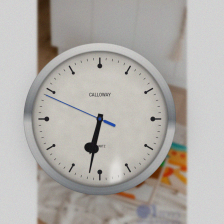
**6:31:49**
